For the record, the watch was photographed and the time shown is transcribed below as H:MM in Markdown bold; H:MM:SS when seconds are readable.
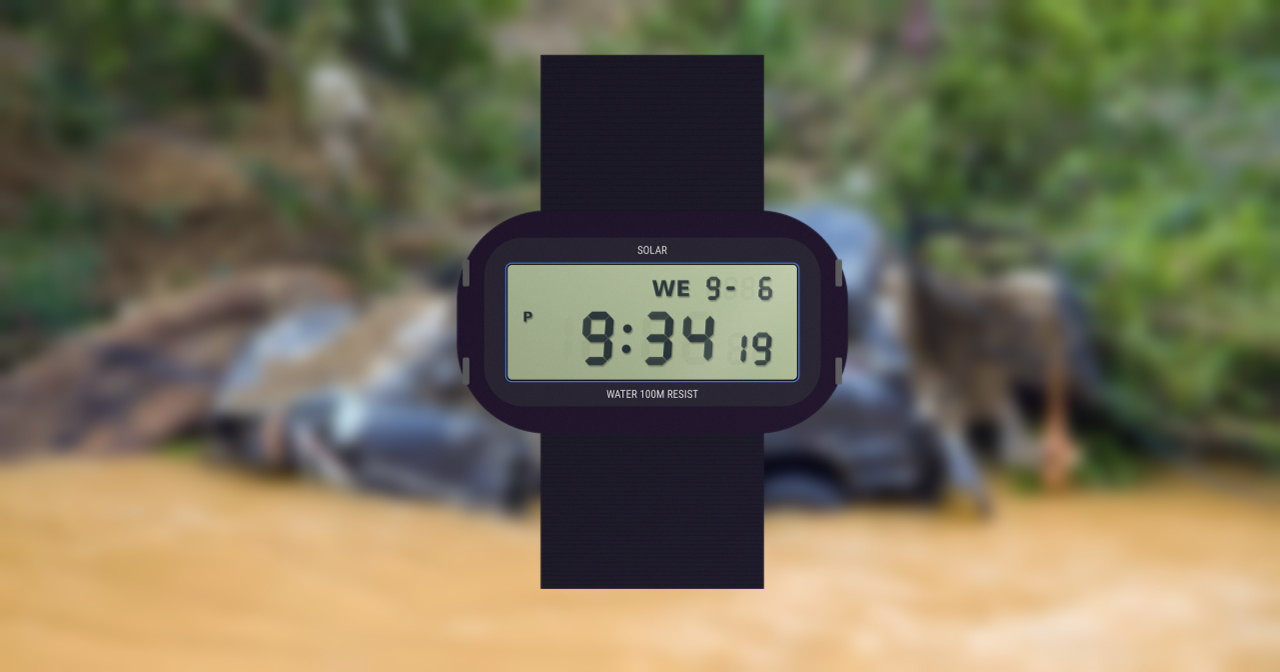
**9:34:19**
